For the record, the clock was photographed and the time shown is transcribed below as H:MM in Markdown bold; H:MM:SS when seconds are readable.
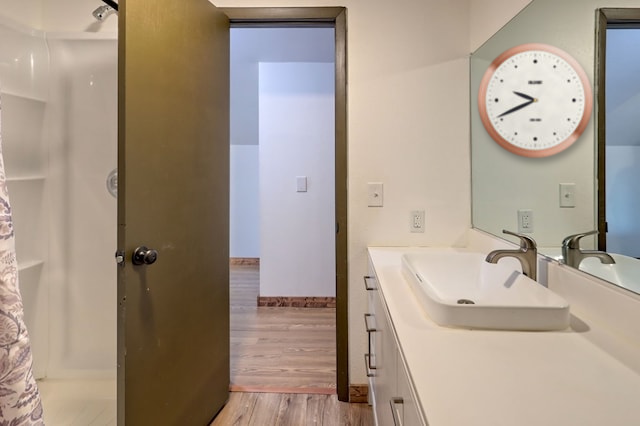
**9:41**
